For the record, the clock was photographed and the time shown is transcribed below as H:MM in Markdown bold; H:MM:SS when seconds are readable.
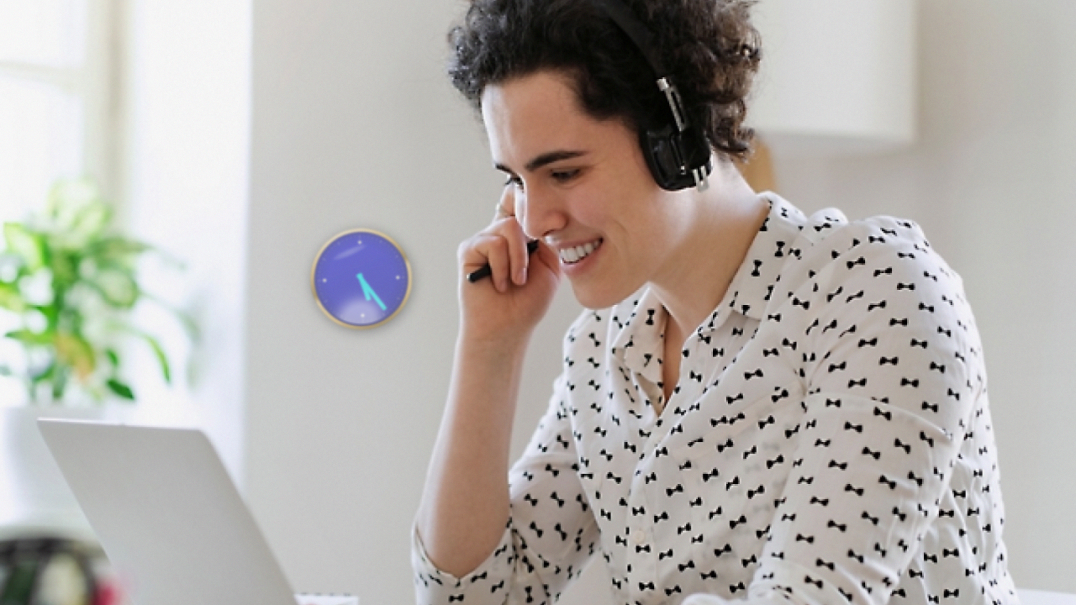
**5:24**
